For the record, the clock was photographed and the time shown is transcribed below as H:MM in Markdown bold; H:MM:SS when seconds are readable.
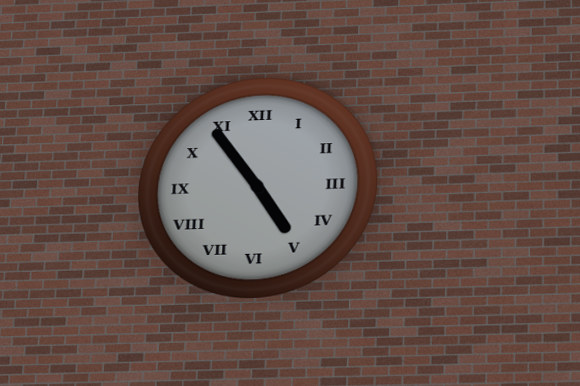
**4:54**
